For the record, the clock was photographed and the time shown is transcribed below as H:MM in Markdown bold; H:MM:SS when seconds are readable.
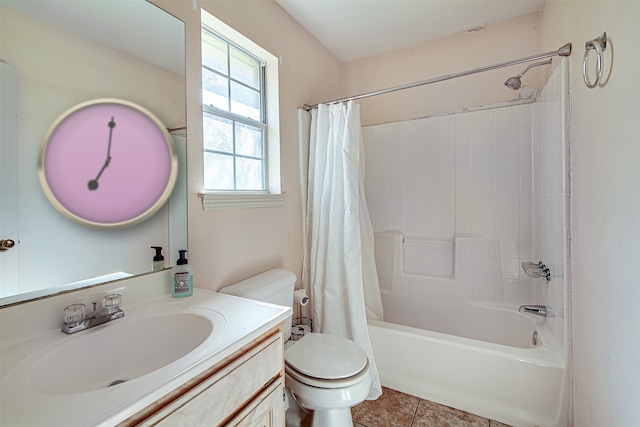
**7:01**
